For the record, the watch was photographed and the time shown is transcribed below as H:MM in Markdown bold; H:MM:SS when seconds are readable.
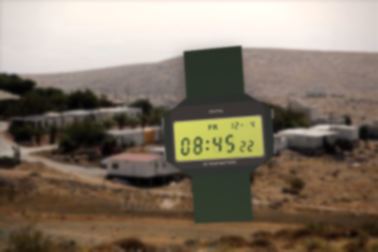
**8:45:22**
